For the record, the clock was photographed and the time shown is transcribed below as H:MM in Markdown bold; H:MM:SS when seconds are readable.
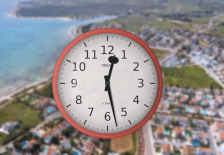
**12:28**
